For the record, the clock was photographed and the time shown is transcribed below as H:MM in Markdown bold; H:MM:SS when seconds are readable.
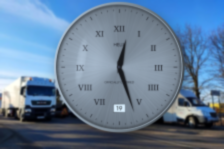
**12:27**
